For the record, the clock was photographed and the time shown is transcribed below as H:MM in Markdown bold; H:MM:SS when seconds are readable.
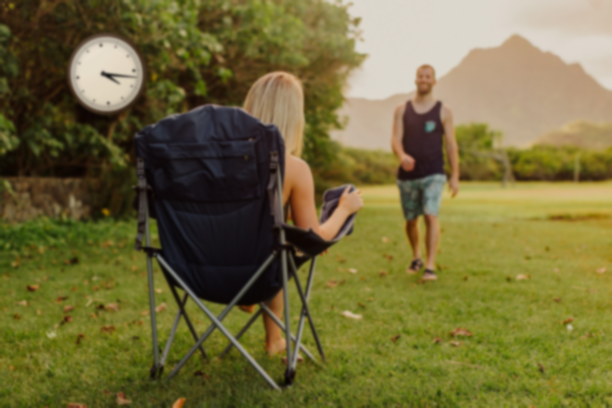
**4:17**
